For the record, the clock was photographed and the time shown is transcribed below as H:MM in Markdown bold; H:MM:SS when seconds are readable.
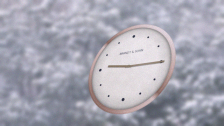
**9:15**
